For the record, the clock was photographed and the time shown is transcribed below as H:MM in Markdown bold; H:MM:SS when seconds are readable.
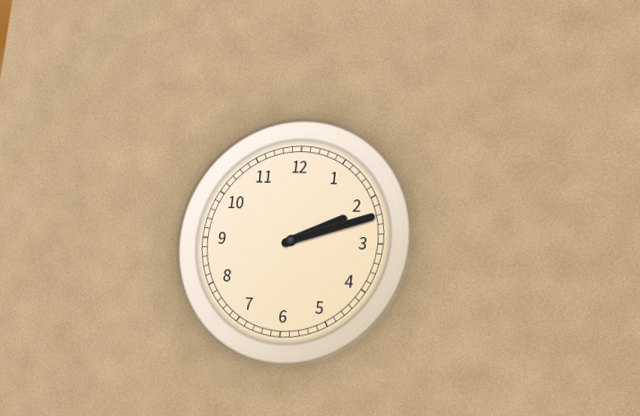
**2:12**
